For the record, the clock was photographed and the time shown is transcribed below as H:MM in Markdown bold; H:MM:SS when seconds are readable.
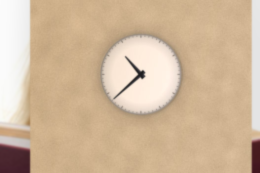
**10:38**
